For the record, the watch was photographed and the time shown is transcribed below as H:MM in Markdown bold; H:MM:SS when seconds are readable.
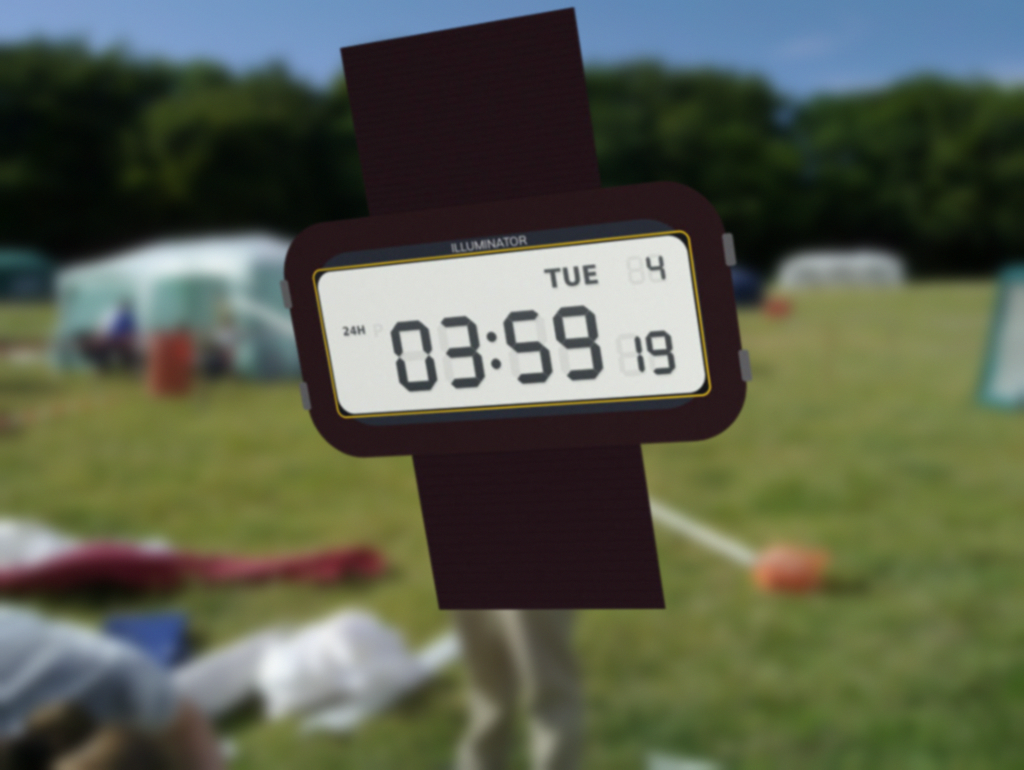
**3:59:19**
